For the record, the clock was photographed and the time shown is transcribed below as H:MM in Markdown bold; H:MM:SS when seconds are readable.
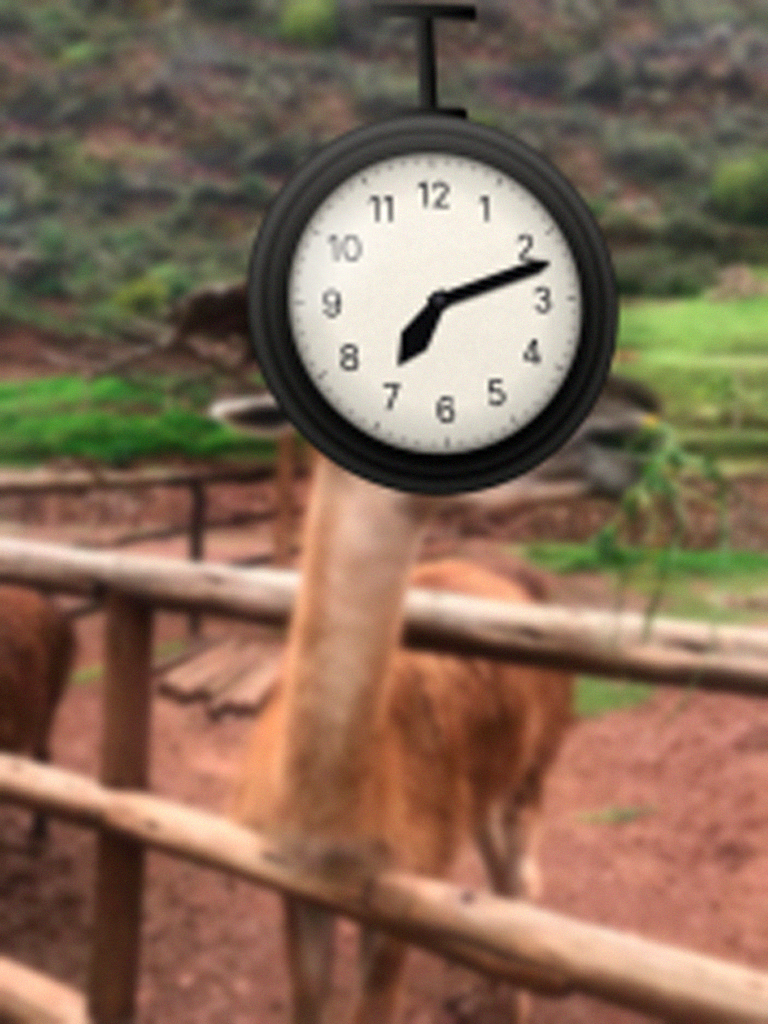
**7:12**
